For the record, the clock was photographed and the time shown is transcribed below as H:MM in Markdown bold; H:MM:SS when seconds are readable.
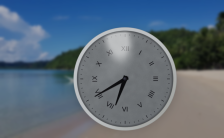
**6:40**
